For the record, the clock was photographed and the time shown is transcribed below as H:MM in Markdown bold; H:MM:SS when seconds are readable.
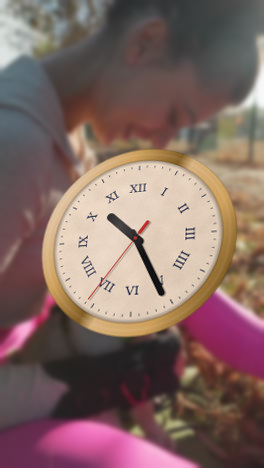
**10:25:36**
